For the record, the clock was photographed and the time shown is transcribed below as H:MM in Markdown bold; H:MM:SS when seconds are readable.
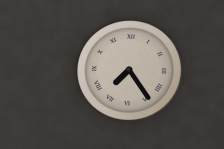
**7:24**
